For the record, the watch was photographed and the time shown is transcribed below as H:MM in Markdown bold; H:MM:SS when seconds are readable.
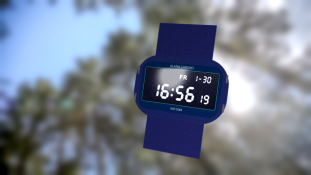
**16:56:19**
